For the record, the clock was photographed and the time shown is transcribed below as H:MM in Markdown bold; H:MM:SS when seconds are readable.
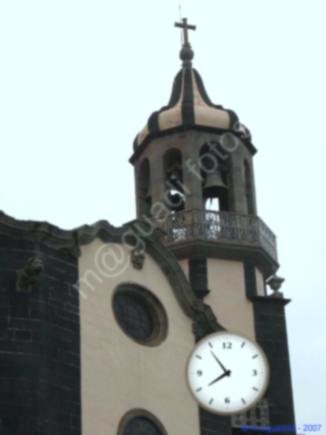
**7:54**
